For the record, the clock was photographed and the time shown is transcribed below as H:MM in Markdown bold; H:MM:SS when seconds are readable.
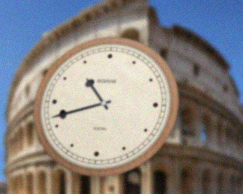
**10:42**
